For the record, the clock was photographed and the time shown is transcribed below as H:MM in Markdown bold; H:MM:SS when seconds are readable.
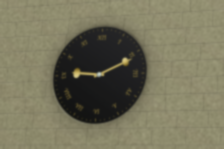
**9:11**
